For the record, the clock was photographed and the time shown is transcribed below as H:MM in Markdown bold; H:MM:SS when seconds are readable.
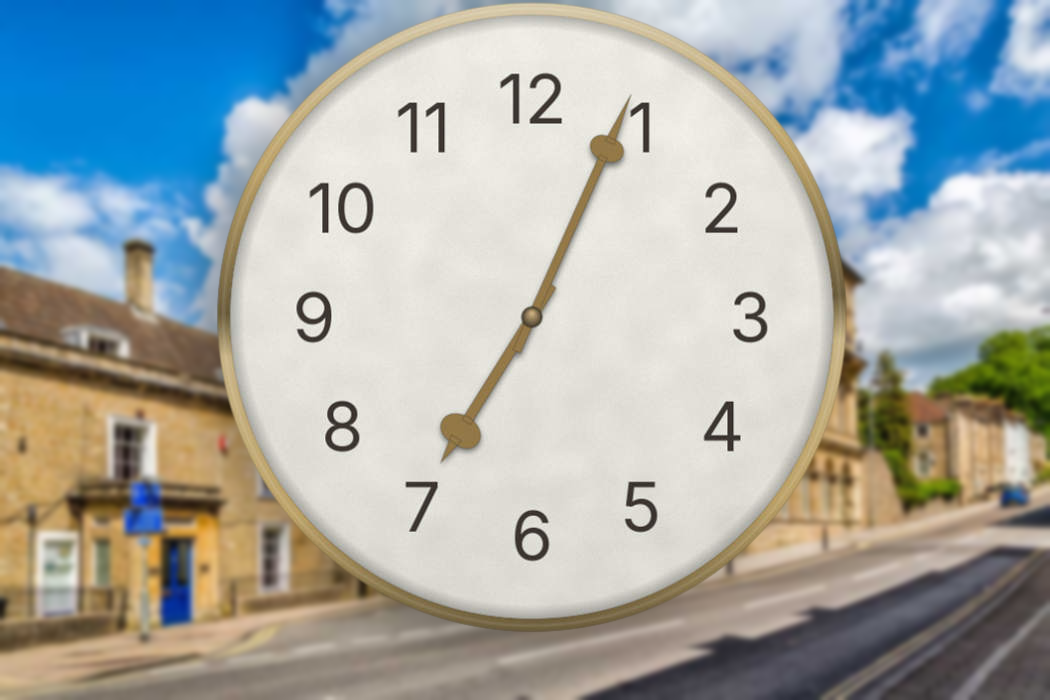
**7:04**
